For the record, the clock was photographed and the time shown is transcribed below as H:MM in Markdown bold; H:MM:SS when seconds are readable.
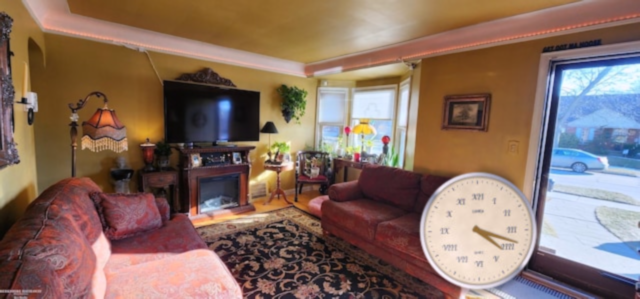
**4:18**
